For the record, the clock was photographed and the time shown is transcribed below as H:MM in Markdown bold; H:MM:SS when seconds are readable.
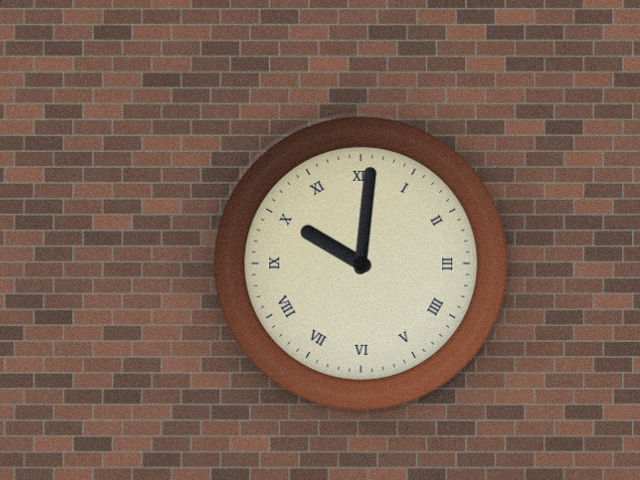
**10:01**
